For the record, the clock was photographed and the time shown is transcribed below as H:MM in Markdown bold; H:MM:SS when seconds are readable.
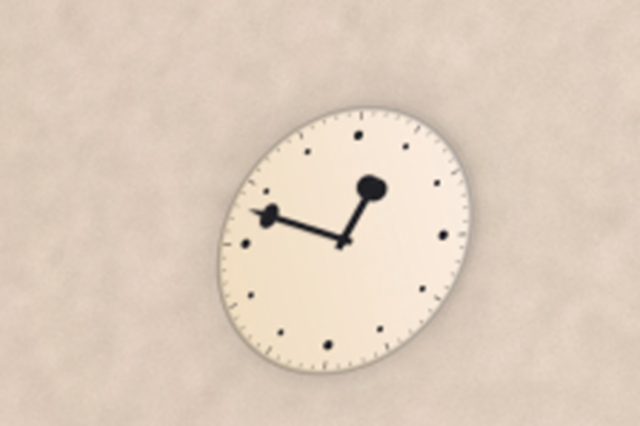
**12:48**
